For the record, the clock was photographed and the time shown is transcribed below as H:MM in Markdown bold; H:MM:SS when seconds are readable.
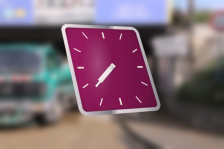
**7:38**
